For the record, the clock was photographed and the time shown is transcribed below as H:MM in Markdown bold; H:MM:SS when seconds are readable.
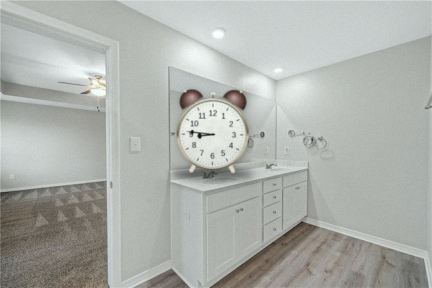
**8:46**
